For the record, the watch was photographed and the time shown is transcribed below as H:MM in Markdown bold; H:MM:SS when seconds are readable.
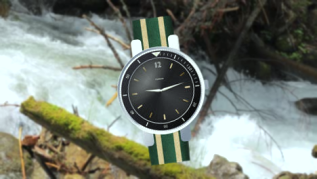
**9:13**
